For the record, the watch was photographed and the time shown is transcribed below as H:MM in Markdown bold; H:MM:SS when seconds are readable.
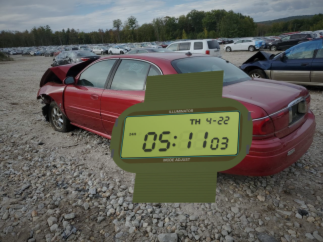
**5:11:03**
